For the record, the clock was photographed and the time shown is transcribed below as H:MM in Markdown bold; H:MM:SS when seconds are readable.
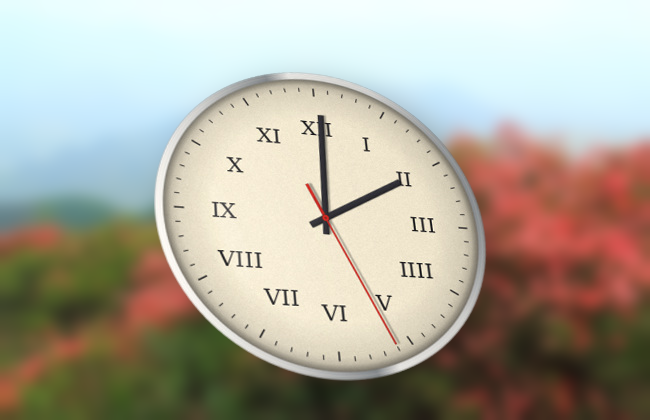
**2:00:26**
